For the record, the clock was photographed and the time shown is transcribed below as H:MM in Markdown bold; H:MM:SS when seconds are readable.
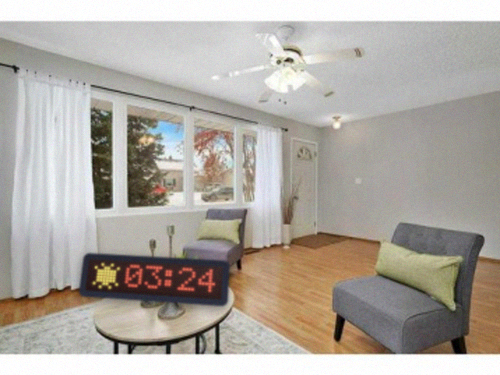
**3:24**
